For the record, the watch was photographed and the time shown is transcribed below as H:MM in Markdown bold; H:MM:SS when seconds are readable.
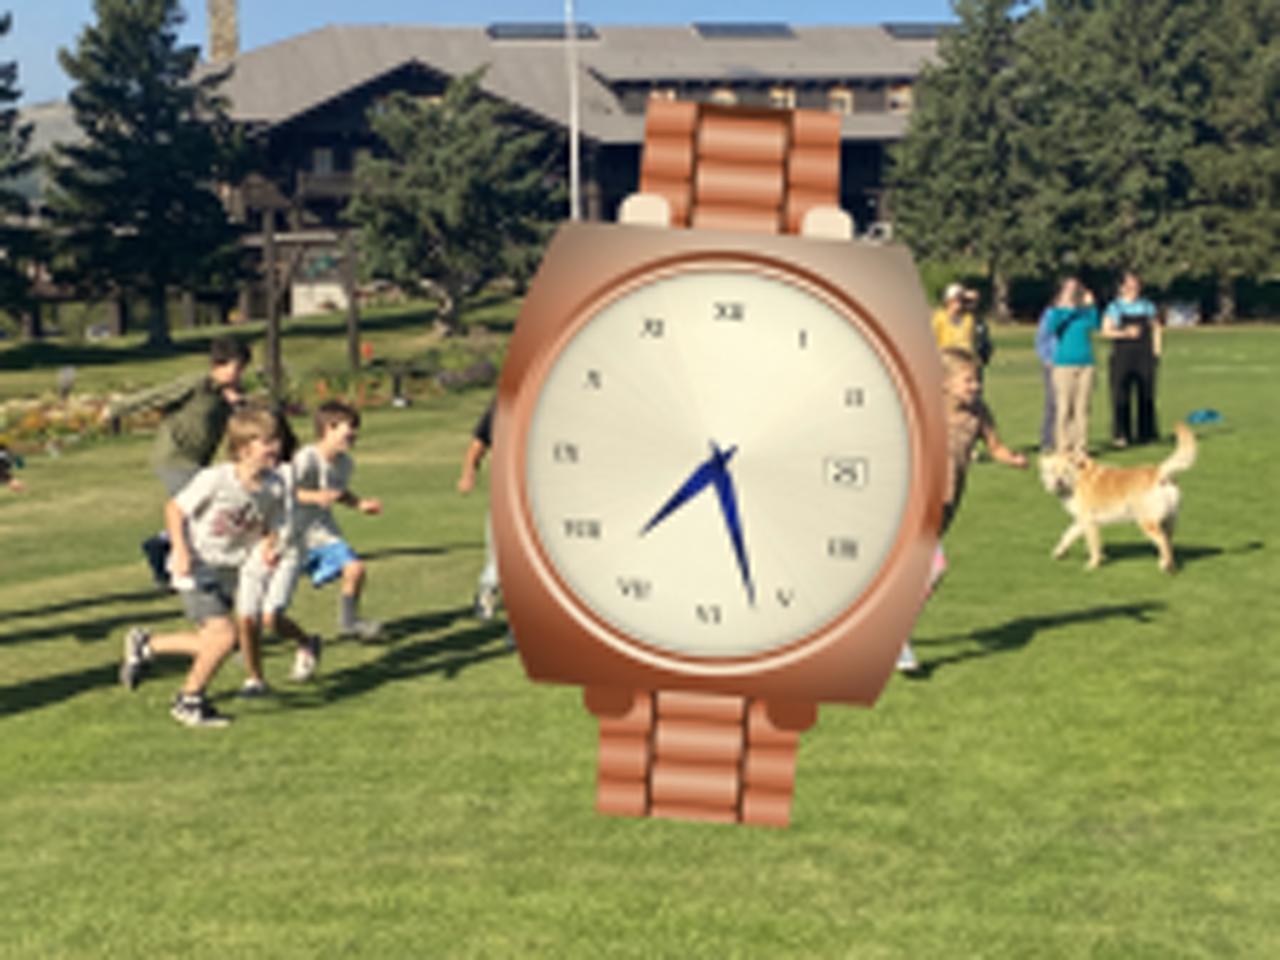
**7:27**
